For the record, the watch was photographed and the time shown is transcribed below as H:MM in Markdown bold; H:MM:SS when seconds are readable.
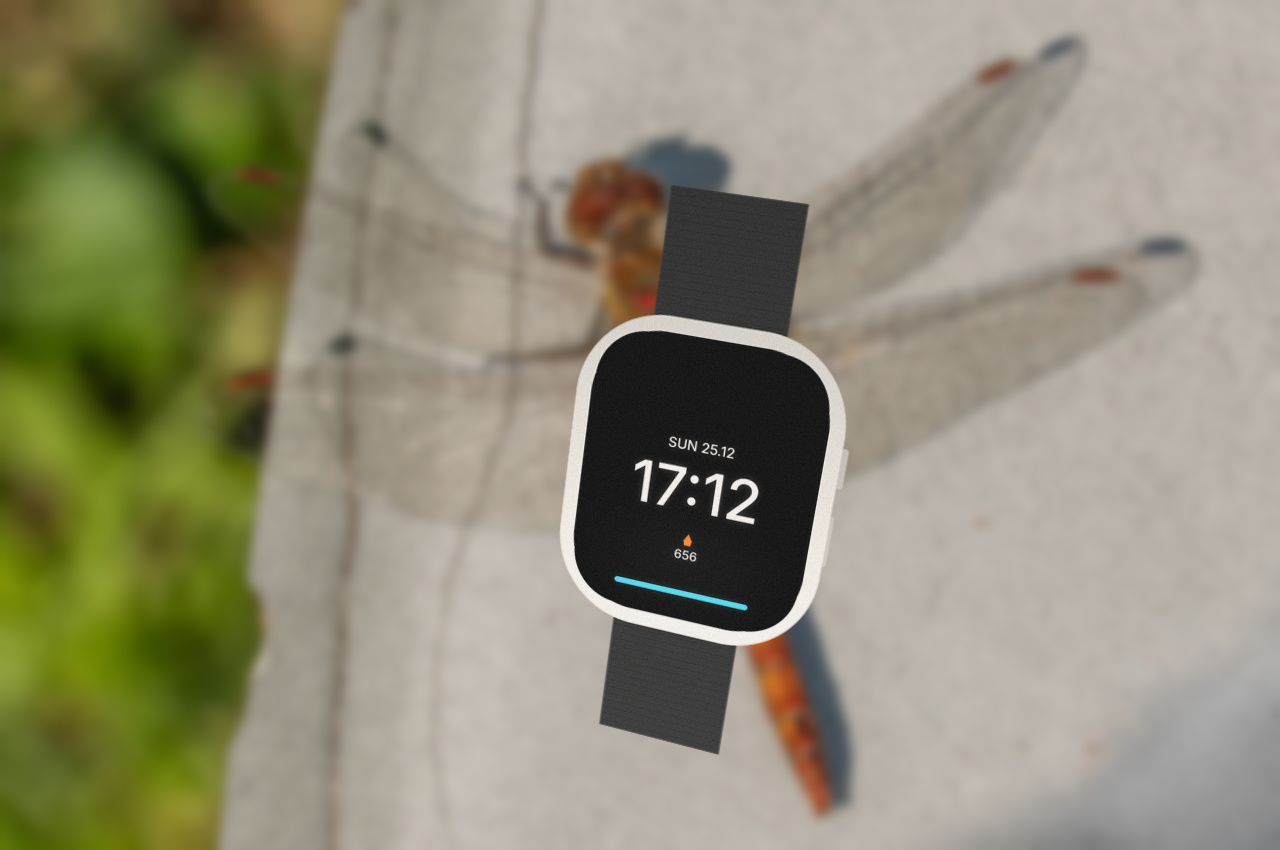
**17:12**
